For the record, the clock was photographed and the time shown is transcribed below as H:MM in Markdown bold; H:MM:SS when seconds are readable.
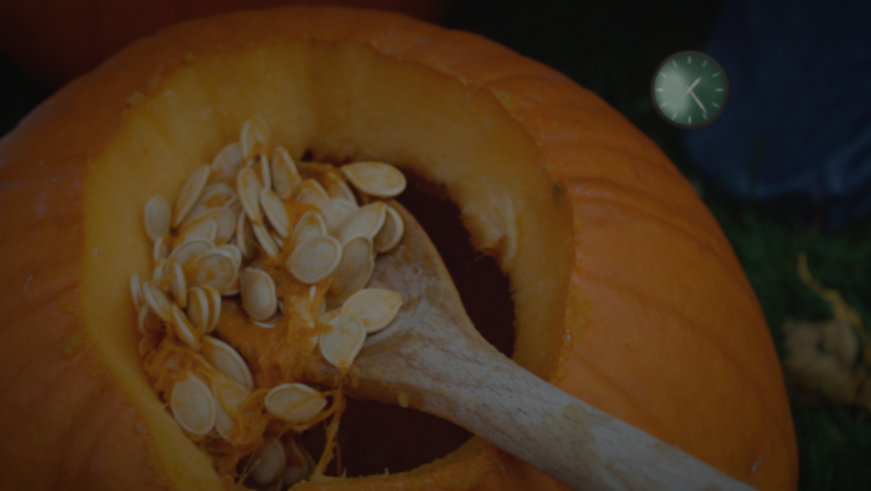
**1:24**
